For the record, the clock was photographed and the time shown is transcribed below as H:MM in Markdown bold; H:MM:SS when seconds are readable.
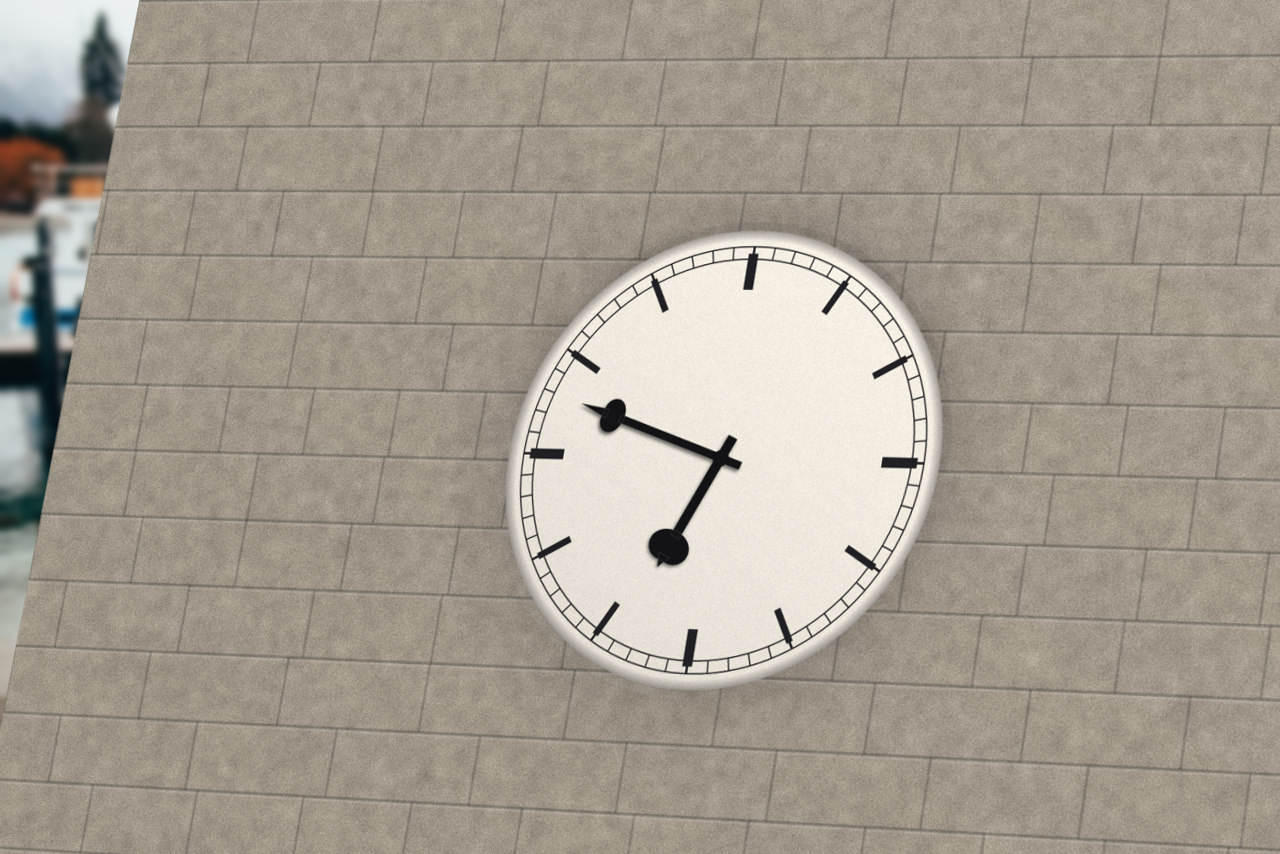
**6:48**
